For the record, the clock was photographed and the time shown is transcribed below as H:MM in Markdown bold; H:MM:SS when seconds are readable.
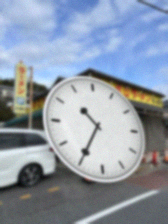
**10:35**
